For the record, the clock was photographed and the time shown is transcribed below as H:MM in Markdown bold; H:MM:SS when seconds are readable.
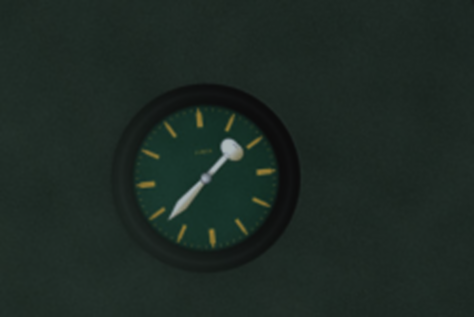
**1:38**
